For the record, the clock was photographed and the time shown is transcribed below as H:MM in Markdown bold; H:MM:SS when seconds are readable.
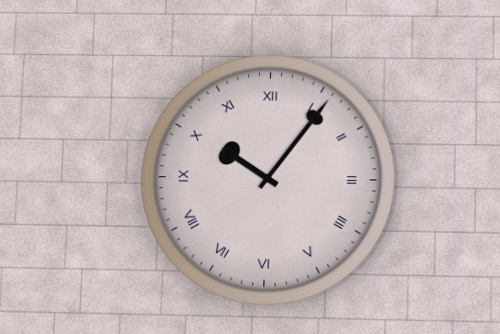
**10:06**
